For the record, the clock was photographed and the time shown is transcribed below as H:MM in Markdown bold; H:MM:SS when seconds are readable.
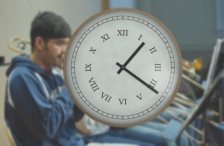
**1:21**
